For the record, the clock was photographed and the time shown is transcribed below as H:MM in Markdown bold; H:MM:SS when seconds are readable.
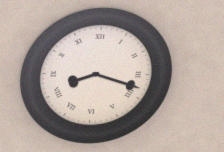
**8:18**
